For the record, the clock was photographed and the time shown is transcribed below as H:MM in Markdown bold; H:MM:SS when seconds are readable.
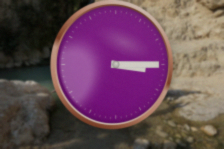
**3:15**
